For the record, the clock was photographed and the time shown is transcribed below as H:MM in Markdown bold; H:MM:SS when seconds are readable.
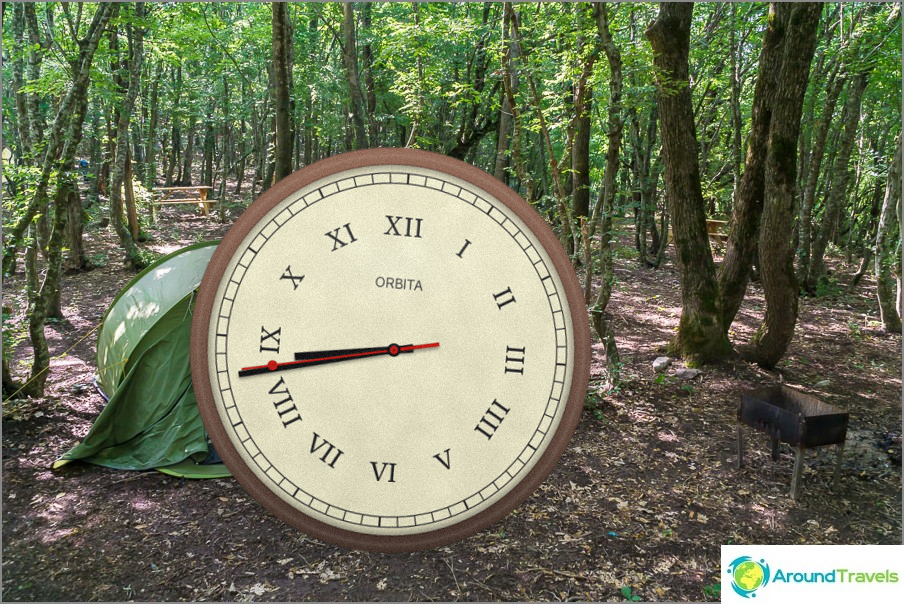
**8:42:43**
